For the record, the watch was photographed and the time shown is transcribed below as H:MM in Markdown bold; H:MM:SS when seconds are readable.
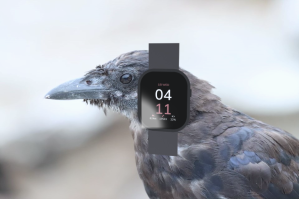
**4:11**
